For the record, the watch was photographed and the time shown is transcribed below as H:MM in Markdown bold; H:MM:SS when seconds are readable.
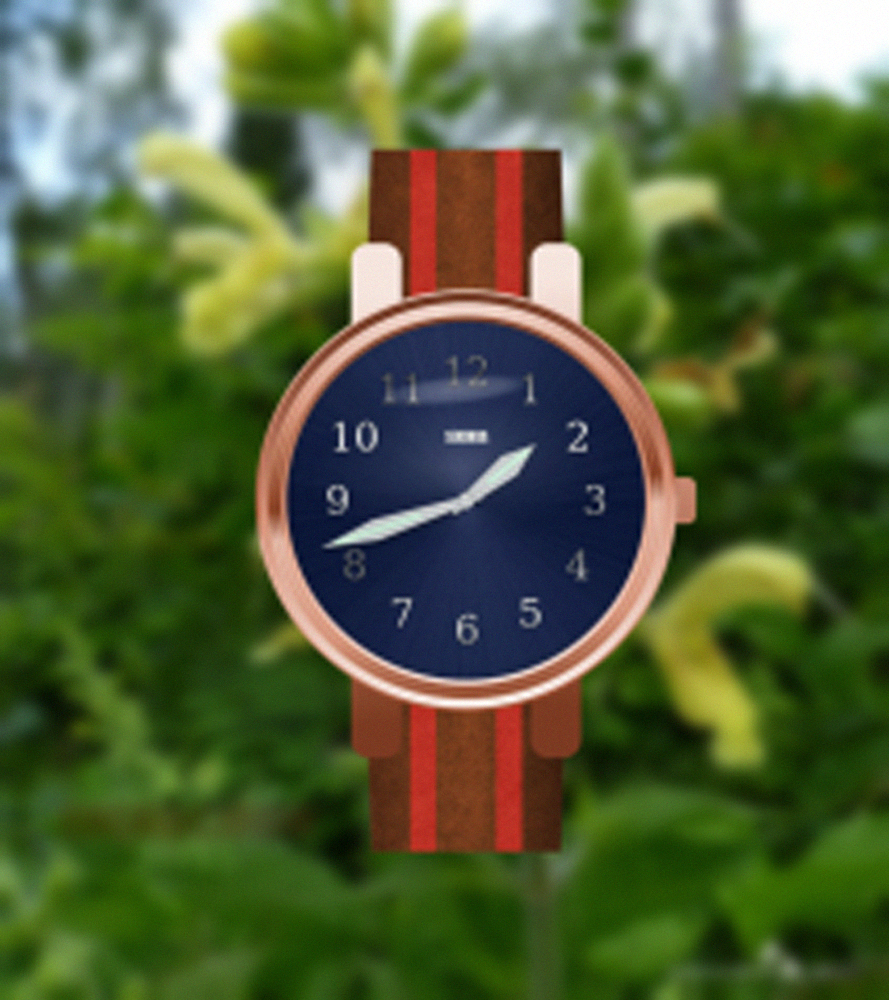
**1:42**
